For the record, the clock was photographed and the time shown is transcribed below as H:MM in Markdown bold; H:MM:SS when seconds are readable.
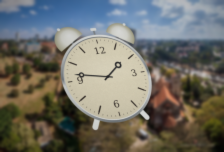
**1:47**
